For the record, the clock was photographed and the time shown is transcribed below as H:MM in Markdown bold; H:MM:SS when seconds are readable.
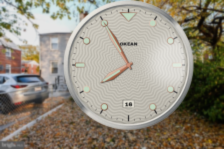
**7:55**
